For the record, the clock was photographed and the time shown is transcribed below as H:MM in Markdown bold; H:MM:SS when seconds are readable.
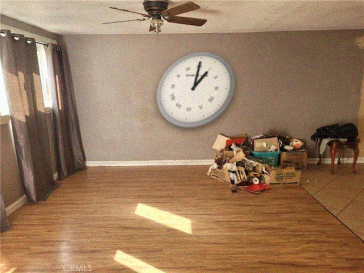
**1:00**
